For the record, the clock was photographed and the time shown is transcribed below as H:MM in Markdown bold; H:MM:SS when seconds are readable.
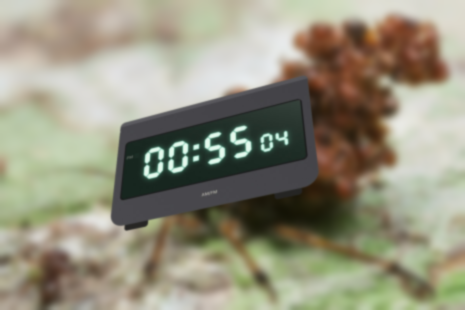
**0:55:04**
